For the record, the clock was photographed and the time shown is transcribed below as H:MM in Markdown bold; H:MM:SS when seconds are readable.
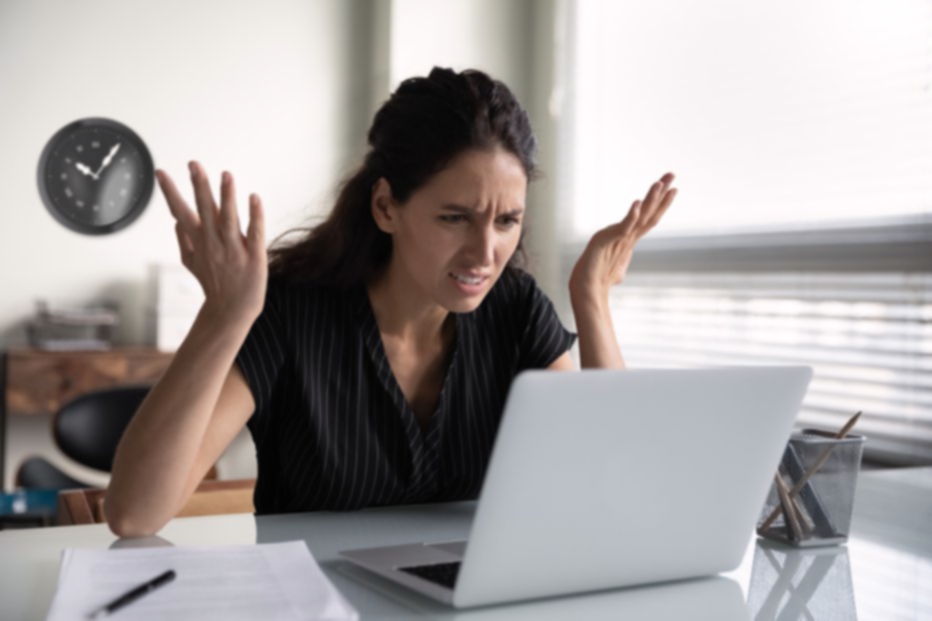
**10:06**
